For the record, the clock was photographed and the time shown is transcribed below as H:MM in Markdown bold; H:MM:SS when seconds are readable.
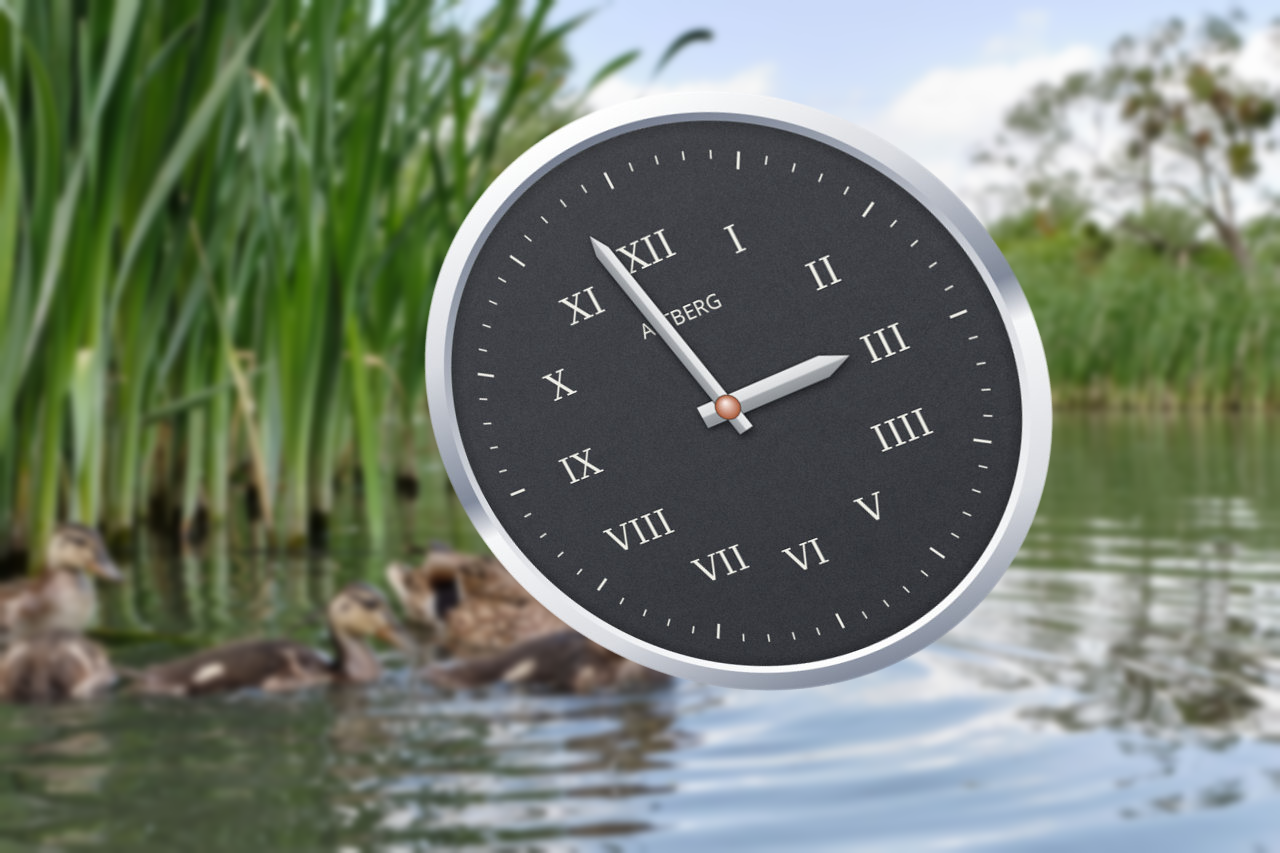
**2:58**
